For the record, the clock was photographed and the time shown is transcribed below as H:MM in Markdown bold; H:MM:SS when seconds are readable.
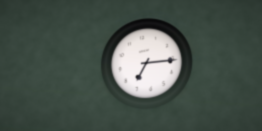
**7:16**
